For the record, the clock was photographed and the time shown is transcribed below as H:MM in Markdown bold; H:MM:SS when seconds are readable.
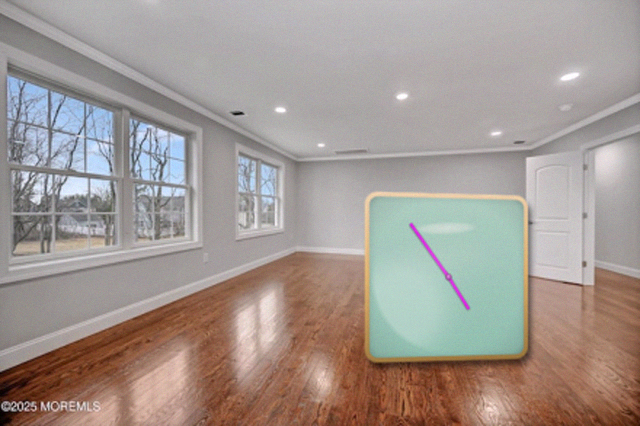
**4:54**
